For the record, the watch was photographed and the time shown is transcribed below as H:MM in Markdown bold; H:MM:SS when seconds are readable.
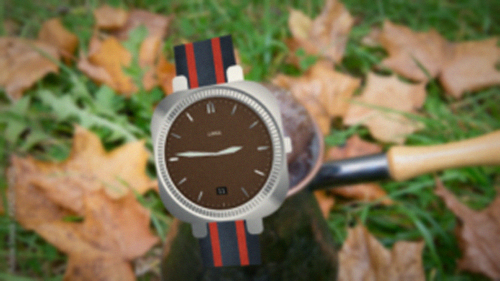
**2:46**
